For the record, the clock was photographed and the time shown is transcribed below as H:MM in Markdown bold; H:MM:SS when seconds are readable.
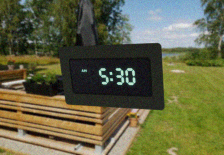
**5:30**
